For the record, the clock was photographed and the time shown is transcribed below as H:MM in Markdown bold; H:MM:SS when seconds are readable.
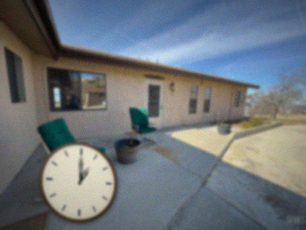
**1:00**
